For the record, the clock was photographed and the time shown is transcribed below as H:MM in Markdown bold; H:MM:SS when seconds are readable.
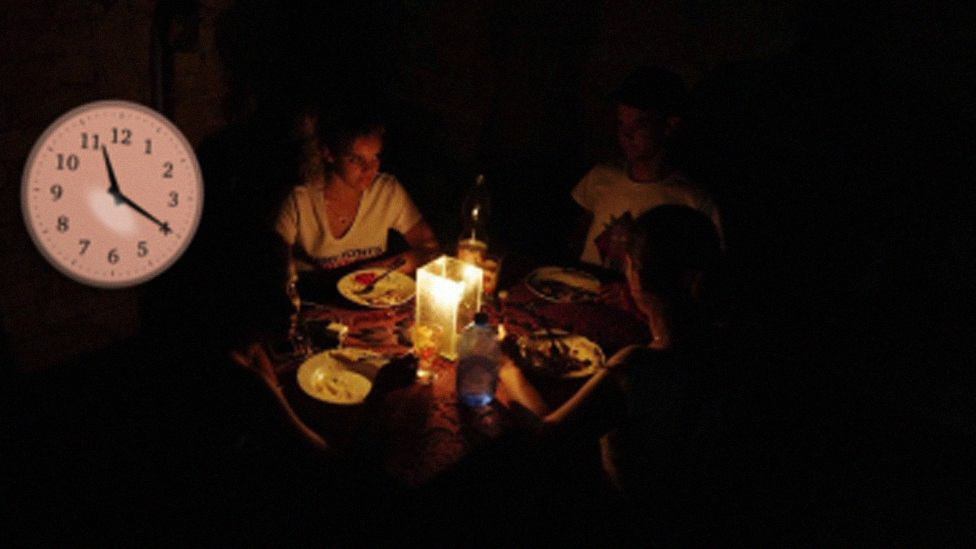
**11:20**
